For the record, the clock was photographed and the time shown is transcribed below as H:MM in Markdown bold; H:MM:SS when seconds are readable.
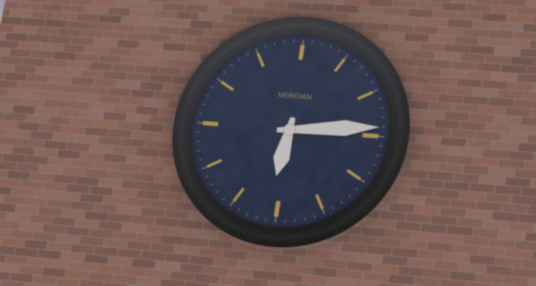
**6:14**
